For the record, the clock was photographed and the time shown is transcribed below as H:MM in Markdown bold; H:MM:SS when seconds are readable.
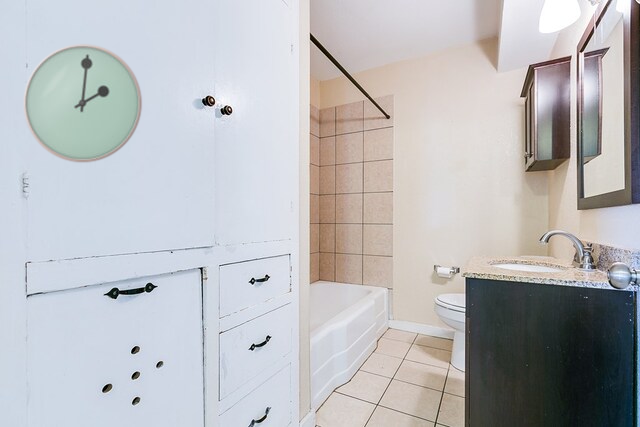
**2:01**
